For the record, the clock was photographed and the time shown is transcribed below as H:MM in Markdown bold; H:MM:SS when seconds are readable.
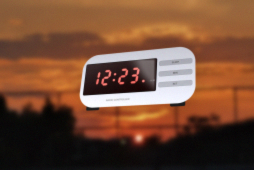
**12:23**
